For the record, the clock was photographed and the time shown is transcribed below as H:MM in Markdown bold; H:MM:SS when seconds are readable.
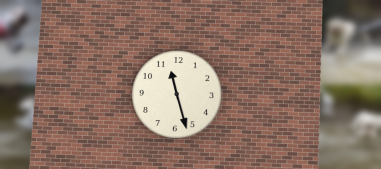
**11:27**
